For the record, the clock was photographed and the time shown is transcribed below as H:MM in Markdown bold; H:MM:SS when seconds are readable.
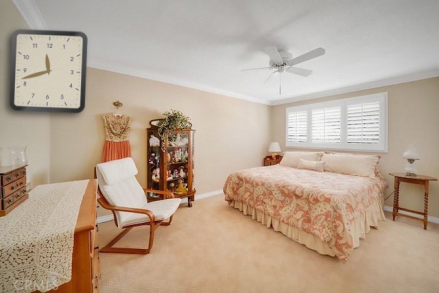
**11:42**
